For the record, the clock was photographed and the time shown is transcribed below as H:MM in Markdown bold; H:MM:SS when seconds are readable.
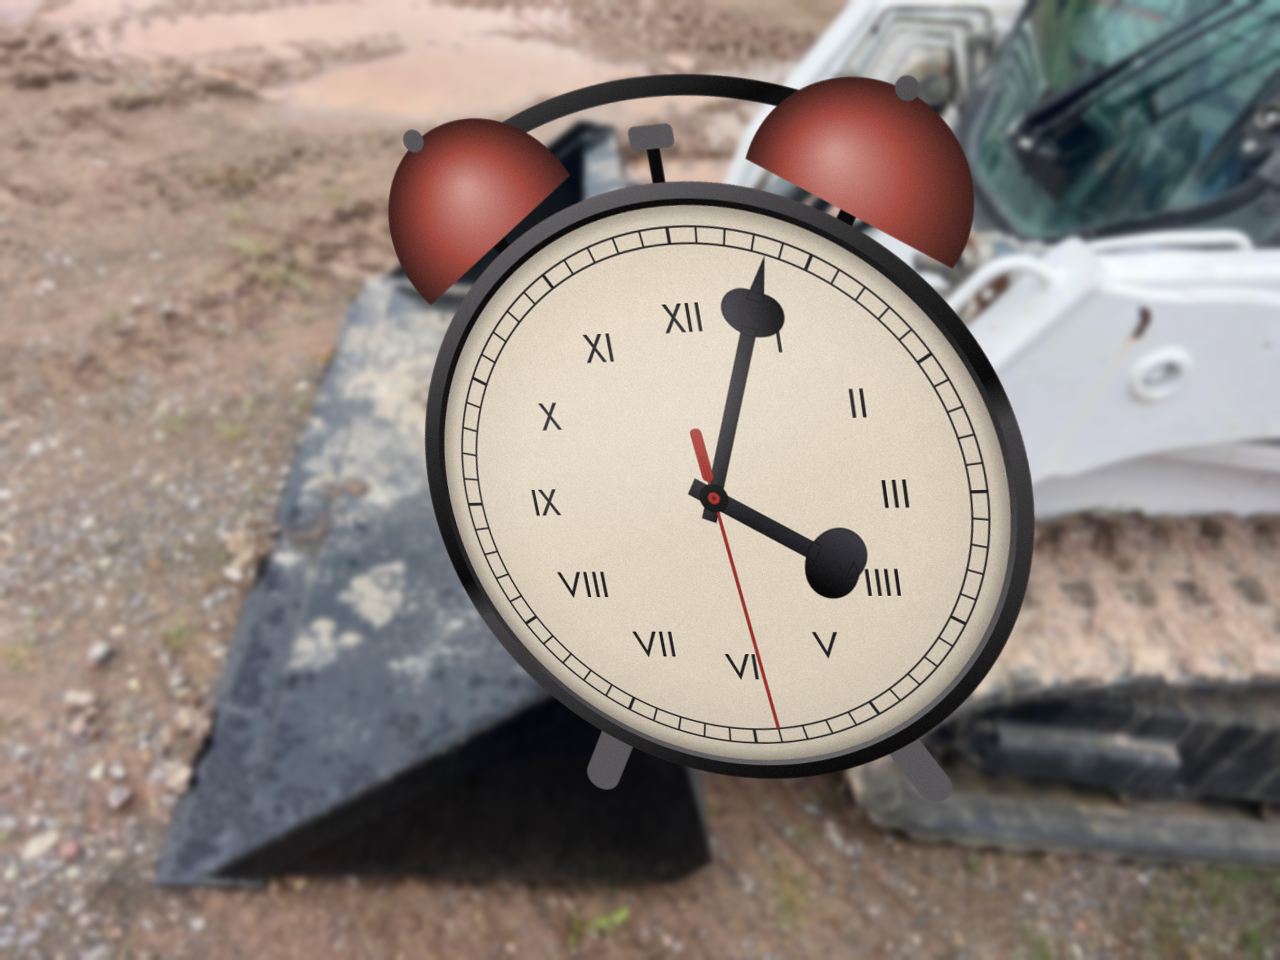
**4:03:29**
